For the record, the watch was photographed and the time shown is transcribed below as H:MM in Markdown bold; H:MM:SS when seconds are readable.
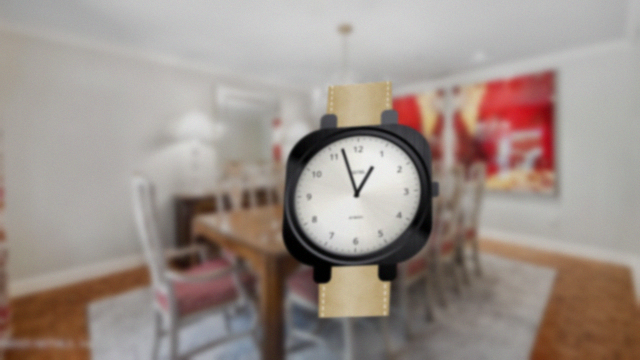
**12:57**
